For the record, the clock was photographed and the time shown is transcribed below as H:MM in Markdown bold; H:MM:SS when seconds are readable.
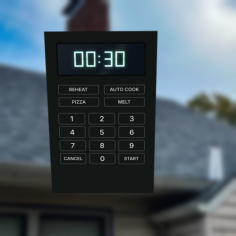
**0:30**
